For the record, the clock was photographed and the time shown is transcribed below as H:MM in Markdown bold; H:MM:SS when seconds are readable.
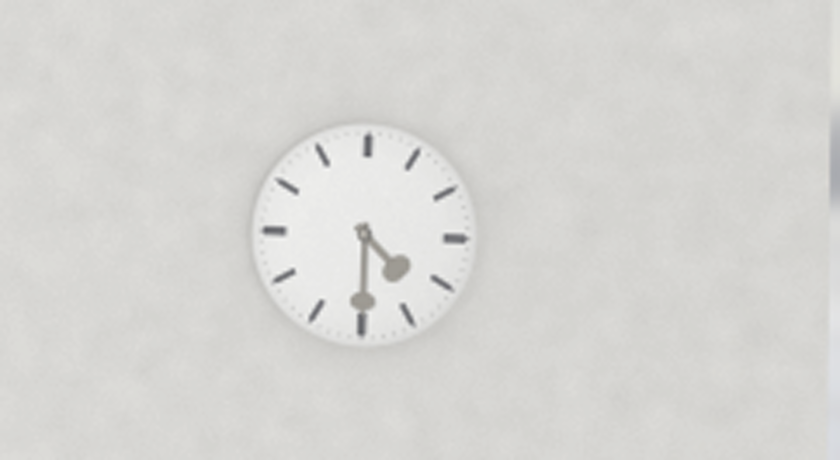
**4:30**
